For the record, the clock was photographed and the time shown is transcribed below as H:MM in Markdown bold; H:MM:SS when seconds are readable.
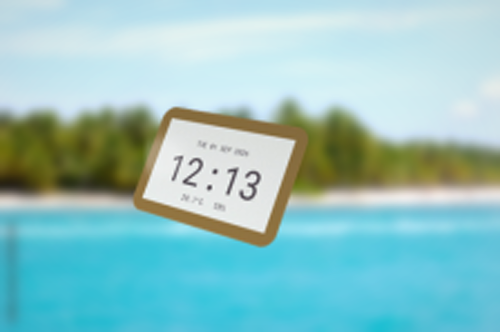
**12:13**
